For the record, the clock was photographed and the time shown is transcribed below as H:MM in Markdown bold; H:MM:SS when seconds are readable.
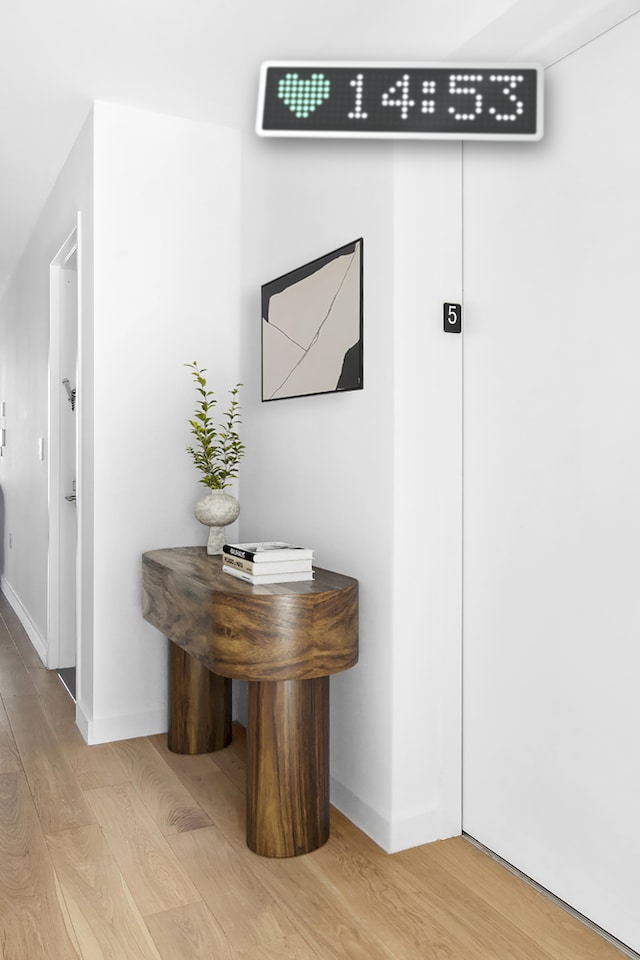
**14:53**
